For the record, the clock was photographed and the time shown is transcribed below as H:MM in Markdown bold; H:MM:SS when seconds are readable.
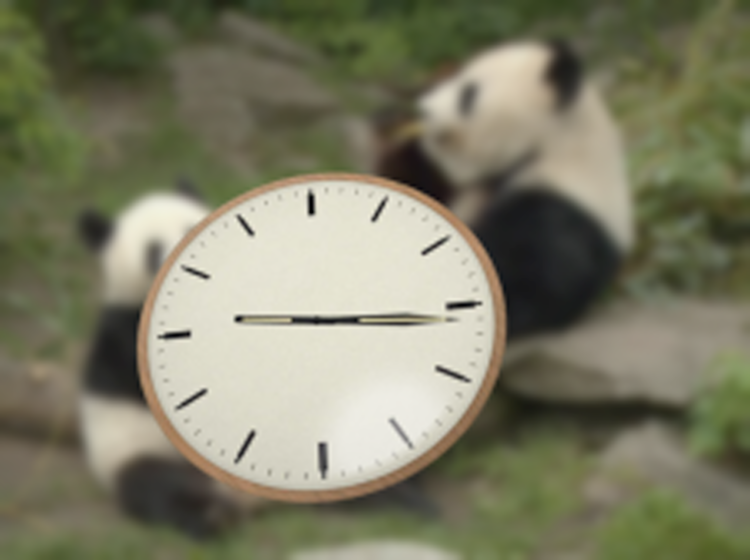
**9:16**
